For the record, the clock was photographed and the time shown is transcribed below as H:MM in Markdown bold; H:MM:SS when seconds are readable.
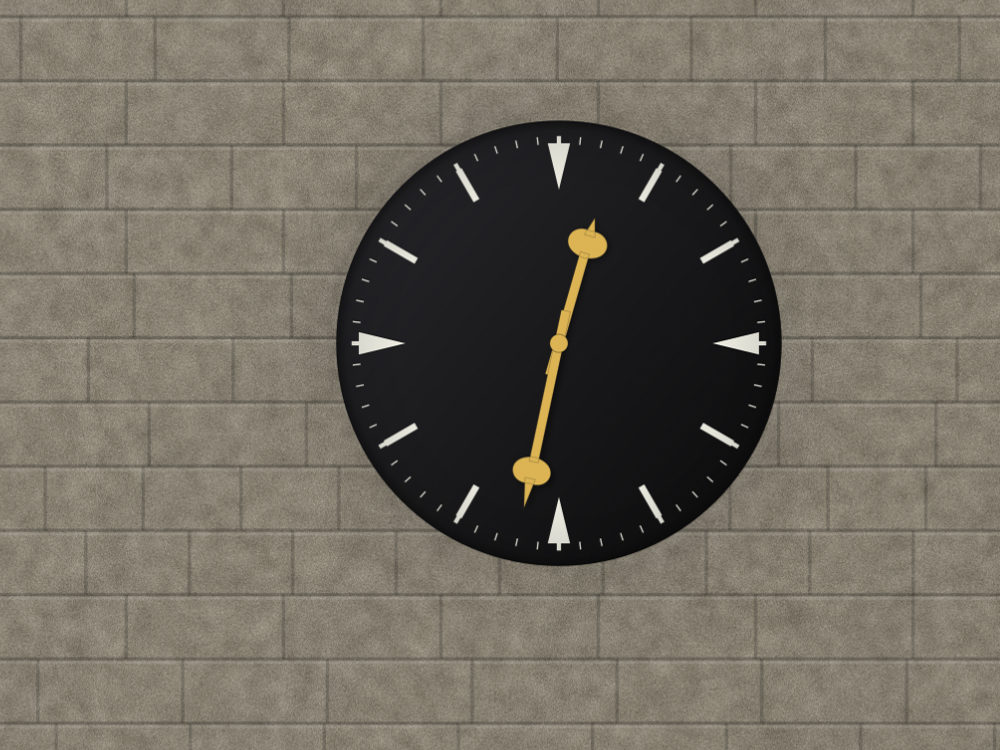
**12:32**
